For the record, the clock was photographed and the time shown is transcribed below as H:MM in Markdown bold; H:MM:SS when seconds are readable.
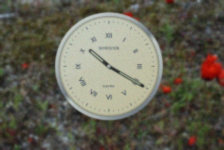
**10:20**
